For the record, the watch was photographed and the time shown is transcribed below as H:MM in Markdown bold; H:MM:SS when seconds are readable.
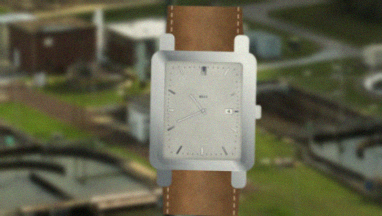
**10:41**
